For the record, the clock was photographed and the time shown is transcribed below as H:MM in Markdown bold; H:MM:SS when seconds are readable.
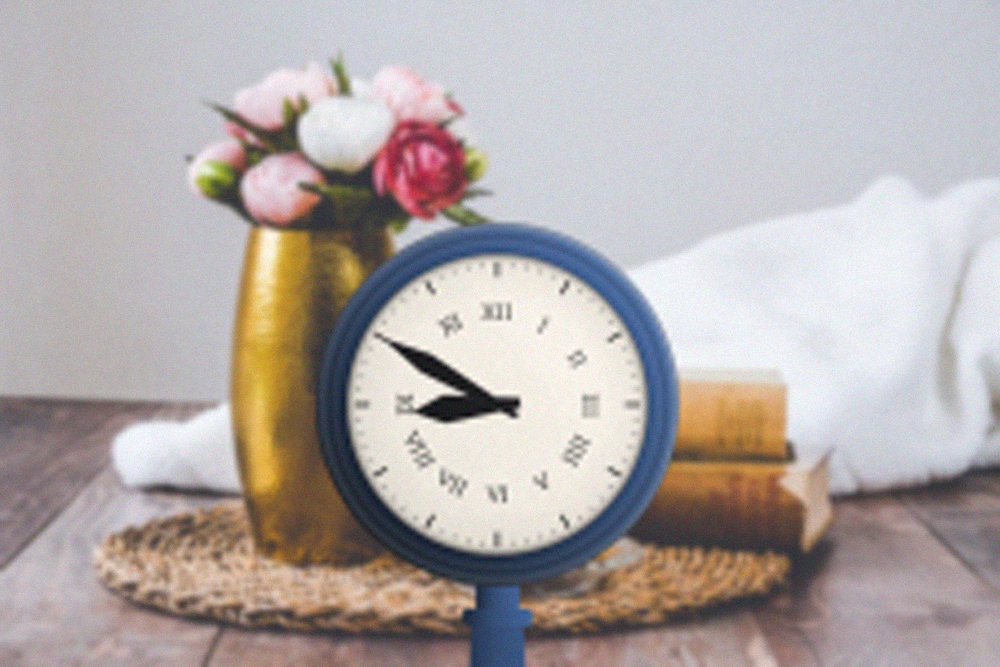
**8:50**
